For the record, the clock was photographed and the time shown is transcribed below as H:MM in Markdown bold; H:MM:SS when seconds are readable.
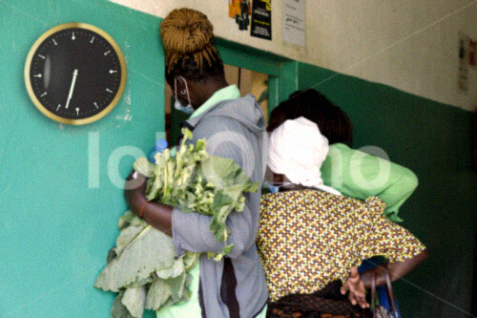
**6:33**
